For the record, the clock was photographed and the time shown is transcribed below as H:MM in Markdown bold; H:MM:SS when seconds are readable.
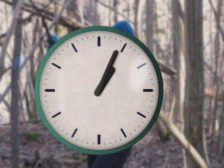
**1:04**
